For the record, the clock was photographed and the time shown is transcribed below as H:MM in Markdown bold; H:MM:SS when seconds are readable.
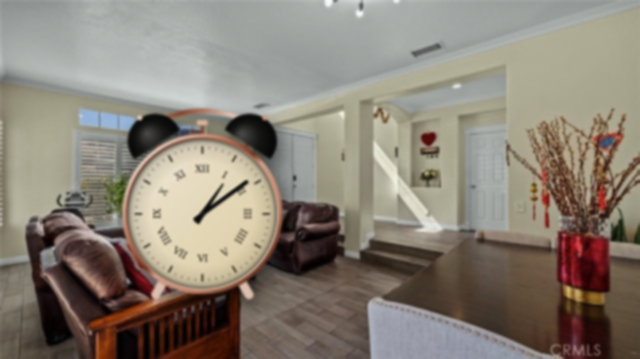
**1:09**
